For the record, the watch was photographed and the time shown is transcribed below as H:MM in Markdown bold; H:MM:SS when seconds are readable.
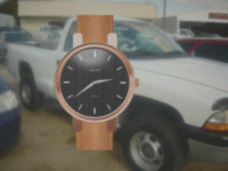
**2:39**
